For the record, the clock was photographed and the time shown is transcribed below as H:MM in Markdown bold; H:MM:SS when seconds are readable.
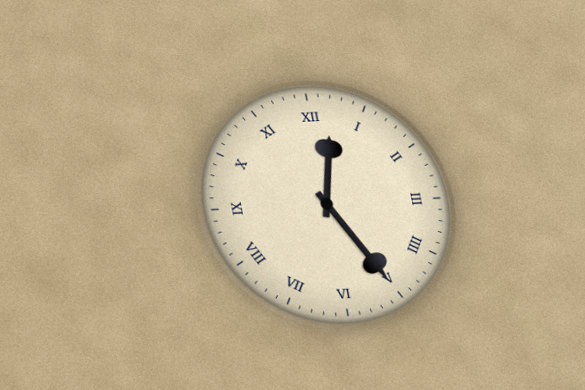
**12:25**
